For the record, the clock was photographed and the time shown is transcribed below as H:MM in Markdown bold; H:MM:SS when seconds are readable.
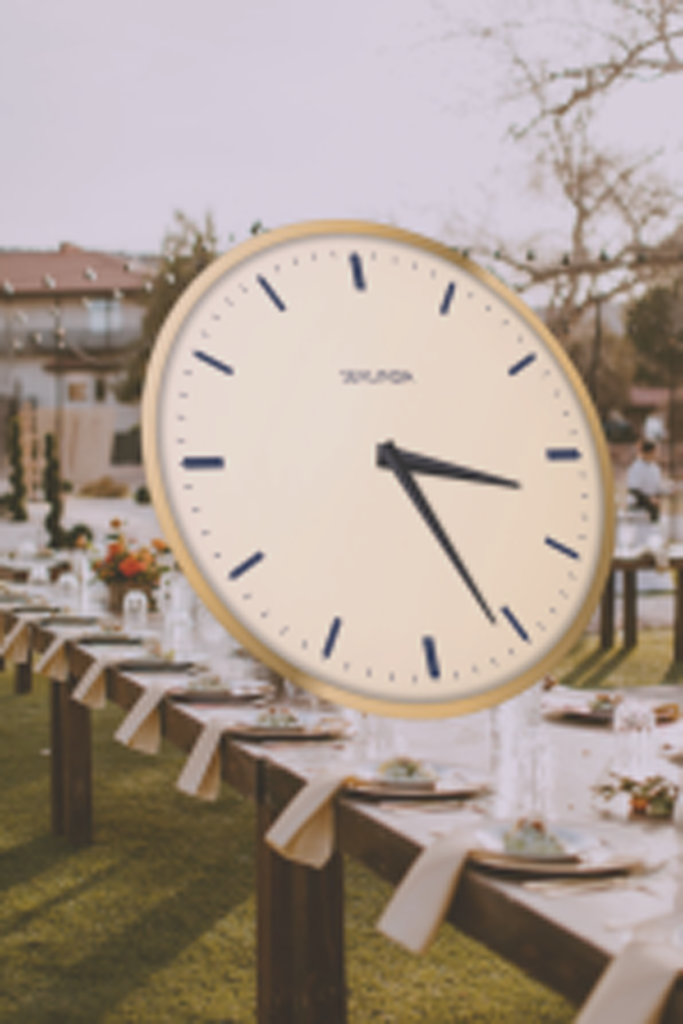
**3:26**
